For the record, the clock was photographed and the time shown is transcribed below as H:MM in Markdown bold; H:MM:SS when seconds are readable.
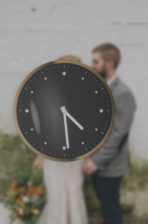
**4:29**
